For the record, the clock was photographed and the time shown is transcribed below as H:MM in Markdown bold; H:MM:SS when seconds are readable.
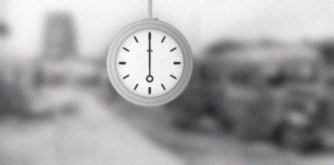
**6:00**
